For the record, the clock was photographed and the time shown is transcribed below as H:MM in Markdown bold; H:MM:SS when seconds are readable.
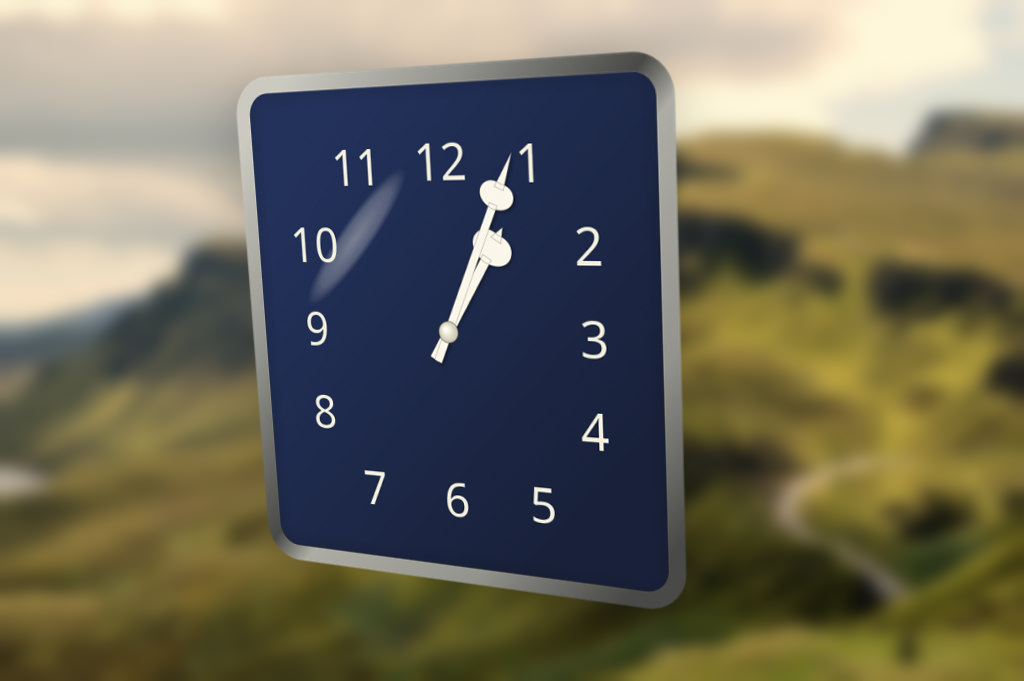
**1:04**
